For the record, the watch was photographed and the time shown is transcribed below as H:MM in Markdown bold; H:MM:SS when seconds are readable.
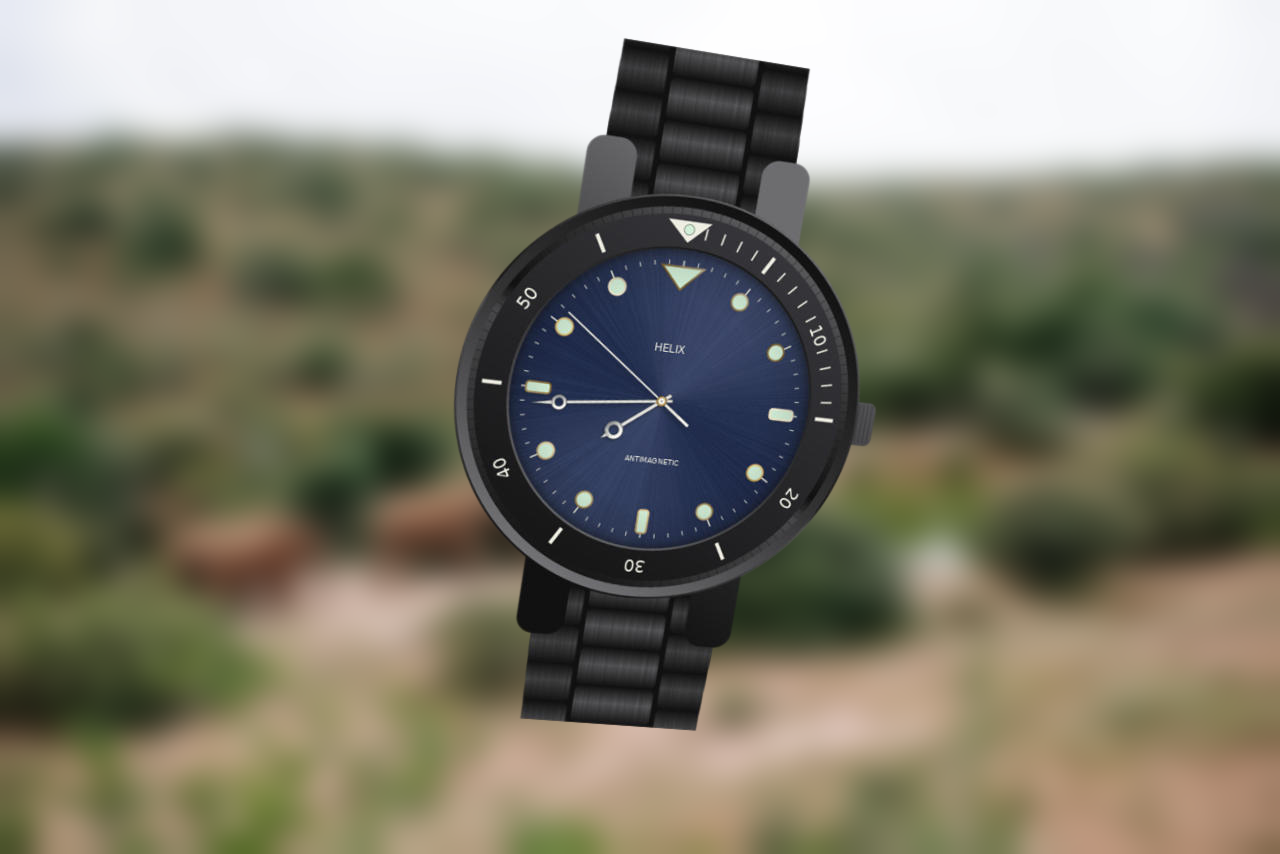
**7:43:51**
